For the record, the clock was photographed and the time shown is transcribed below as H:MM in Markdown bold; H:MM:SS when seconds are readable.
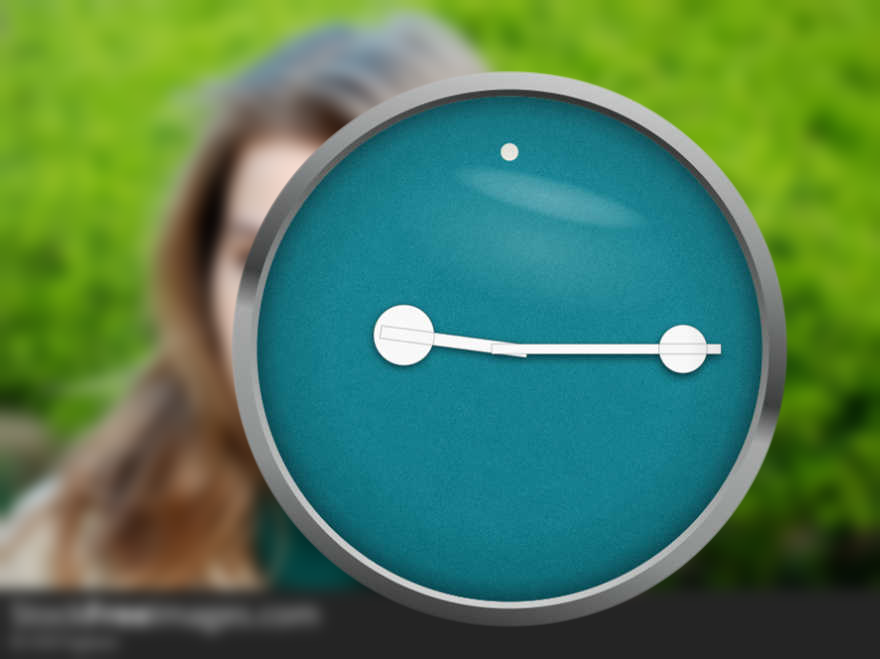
**9:15**
